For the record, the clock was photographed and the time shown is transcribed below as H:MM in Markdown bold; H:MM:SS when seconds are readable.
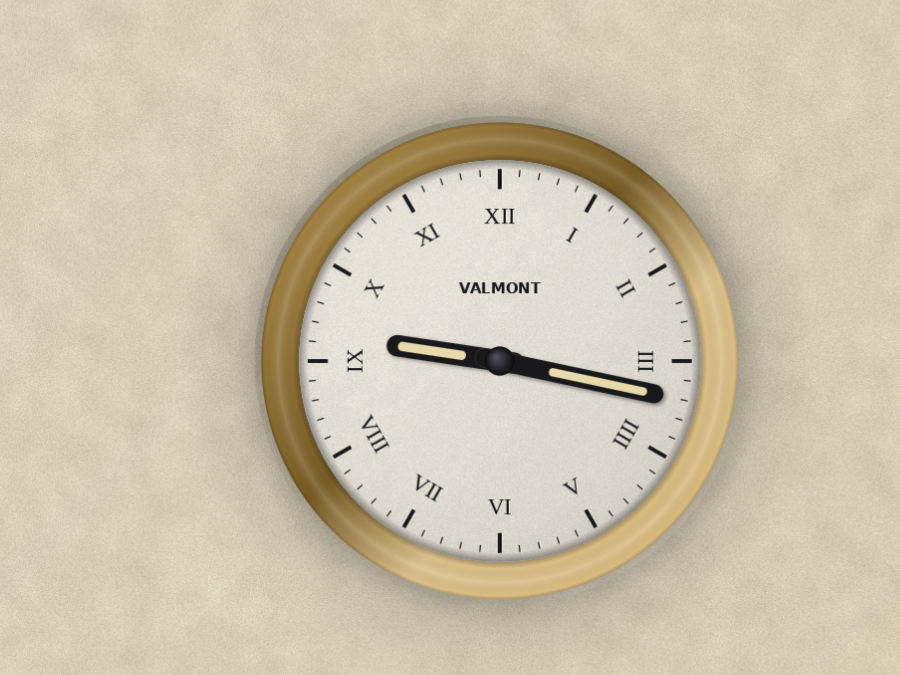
**9:17**
